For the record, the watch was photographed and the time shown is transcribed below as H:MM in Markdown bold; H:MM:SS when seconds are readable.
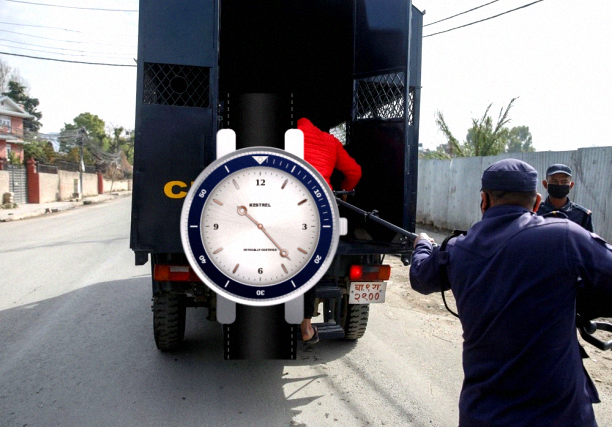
**10:23**
